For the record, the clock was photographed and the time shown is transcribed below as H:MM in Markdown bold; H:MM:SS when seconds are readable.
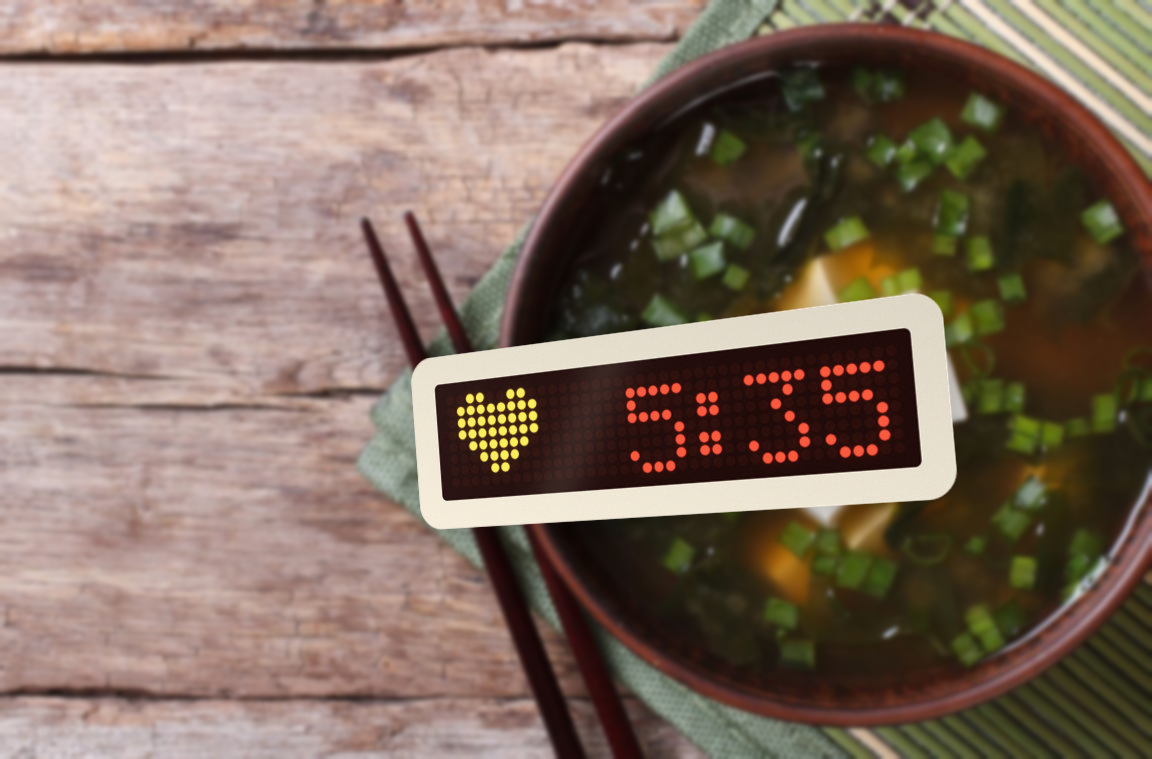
**5:35**
